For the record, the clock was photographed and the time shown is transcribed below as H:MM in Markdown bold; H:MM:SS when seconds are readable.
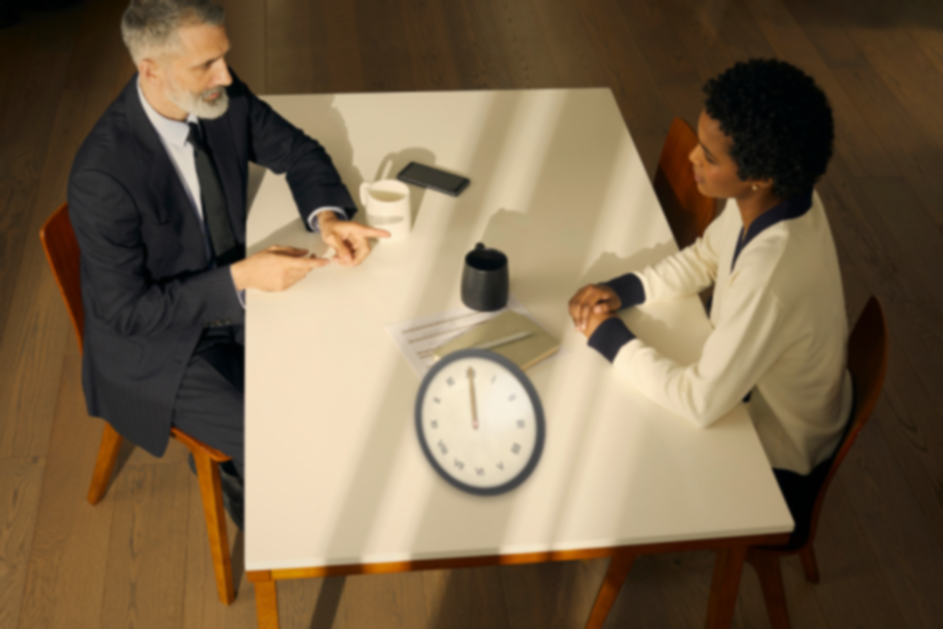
**12:00**
